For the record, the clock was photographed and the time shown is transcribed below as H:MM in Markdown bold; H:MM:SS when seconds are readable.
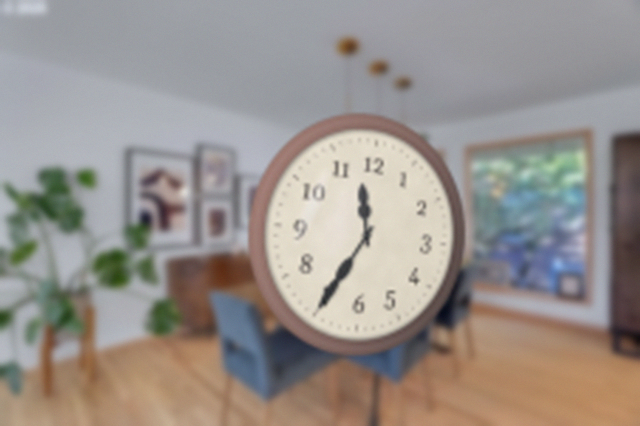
**11:35**
